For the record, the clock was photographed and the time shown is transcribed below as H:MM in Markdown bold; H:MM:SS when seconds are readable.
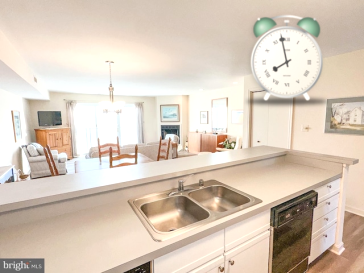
**7:58**
